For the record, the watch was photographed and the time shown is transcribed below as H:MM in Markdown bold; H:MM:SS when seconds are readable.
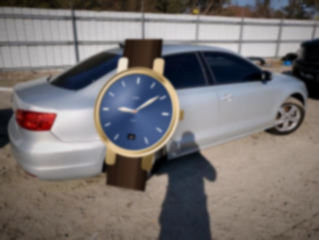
**9:09**
